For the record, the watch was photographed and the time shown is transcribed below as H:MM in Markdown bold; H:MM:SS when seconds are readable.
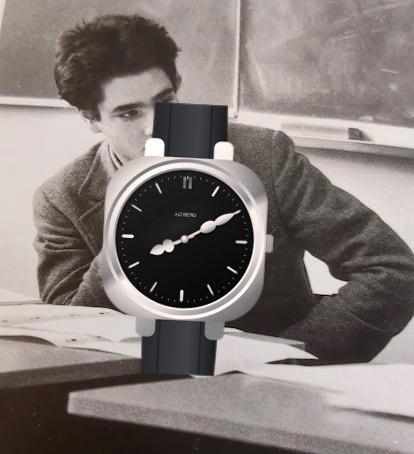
**8:10**
